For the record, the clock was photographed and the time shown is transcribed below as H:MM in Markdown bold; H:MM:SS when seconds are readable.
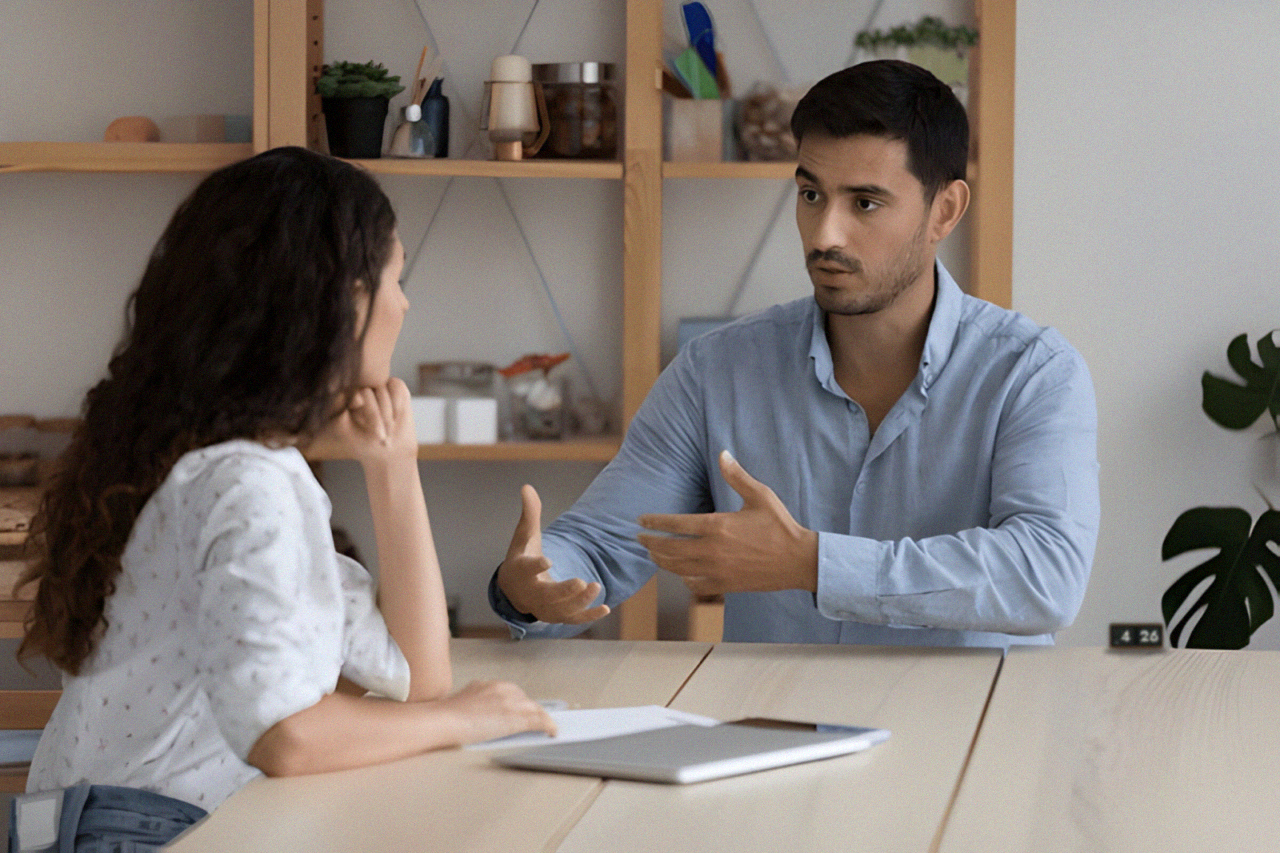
**4:26**
